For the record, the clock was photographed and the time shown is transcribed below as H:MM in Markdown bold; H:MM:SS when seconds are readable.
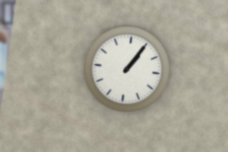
**1:05**
